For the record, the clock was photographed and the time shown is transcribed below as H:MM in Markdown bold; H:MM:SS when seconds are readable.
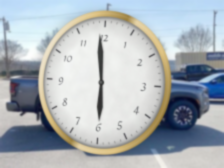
**5:59**
